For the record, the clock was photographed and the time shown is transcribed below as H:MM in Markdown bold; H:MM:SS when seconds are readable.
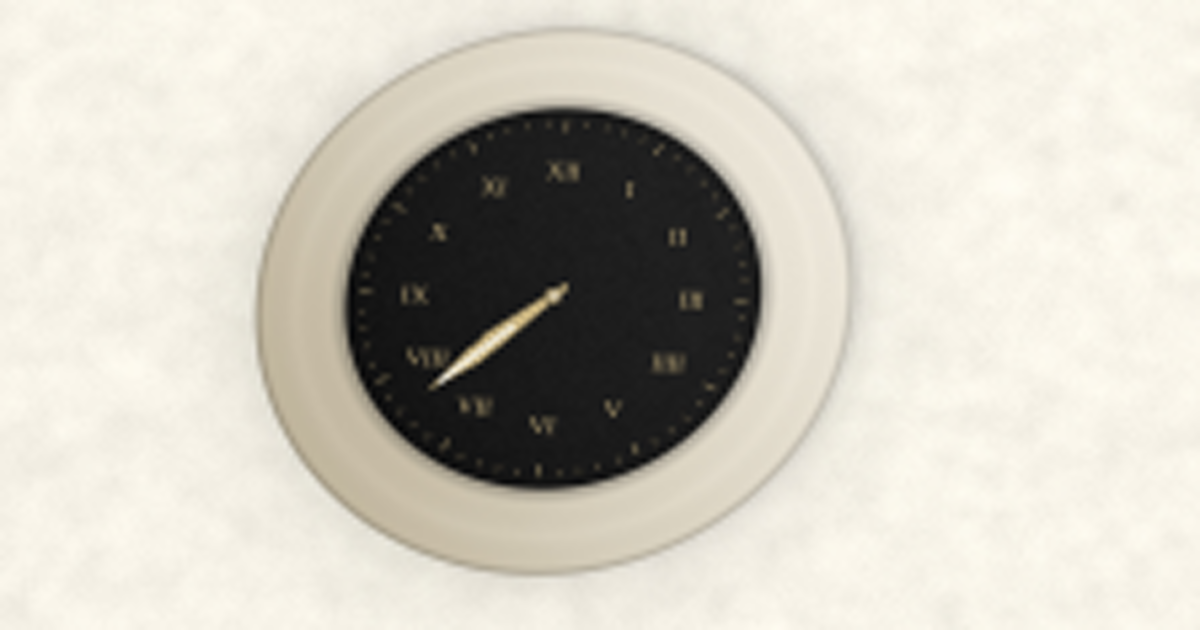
**7:38**
